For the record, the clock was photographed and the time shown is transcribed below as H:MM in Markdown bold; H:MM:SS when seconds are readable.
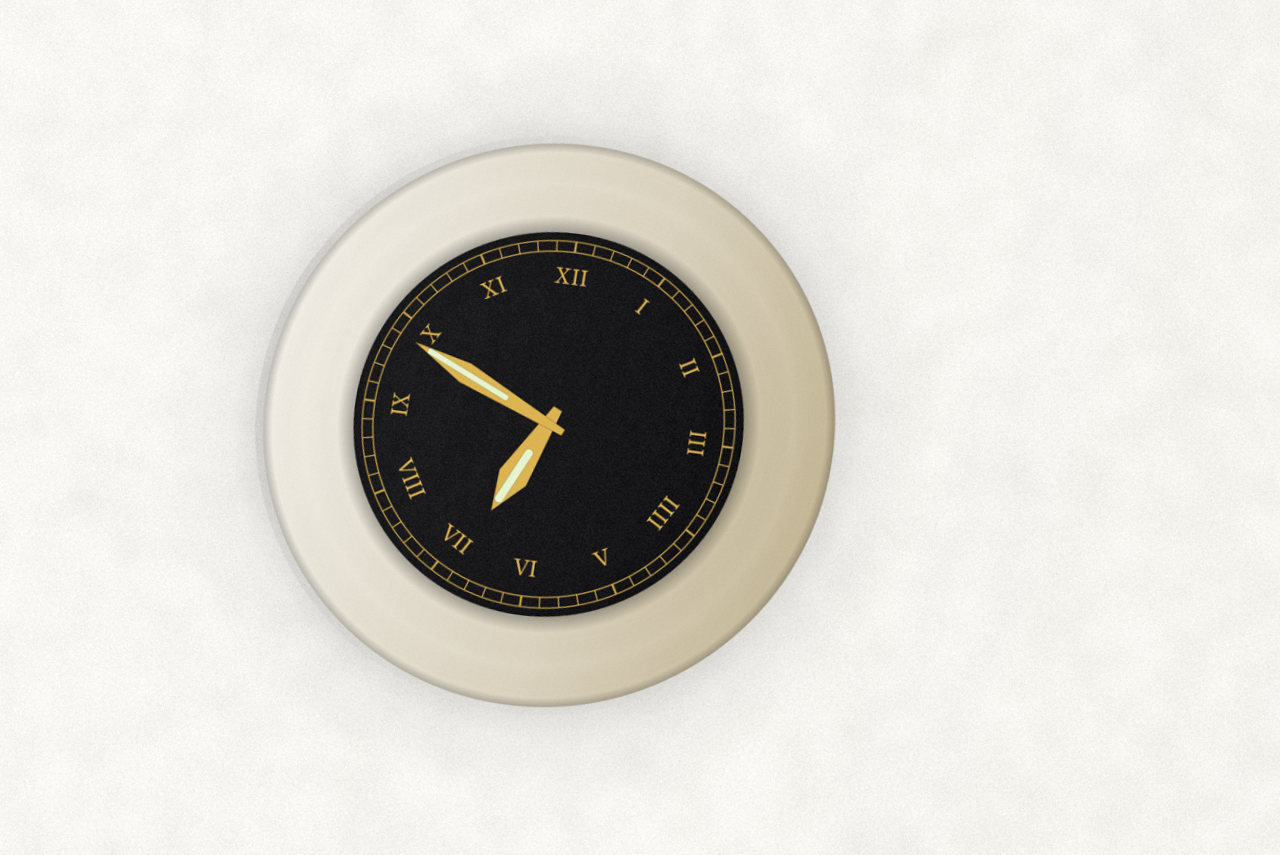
**6:49**
